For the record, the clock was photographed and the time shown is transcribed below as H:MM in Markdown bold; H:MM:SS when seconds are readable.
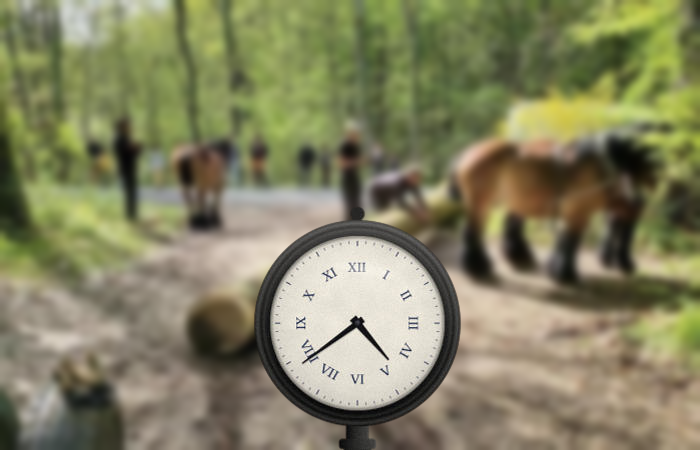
**4:39**
